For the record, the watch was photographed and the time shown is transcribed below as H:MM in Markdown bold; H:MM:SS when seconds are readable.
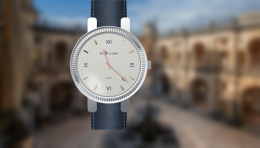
**11:22**
